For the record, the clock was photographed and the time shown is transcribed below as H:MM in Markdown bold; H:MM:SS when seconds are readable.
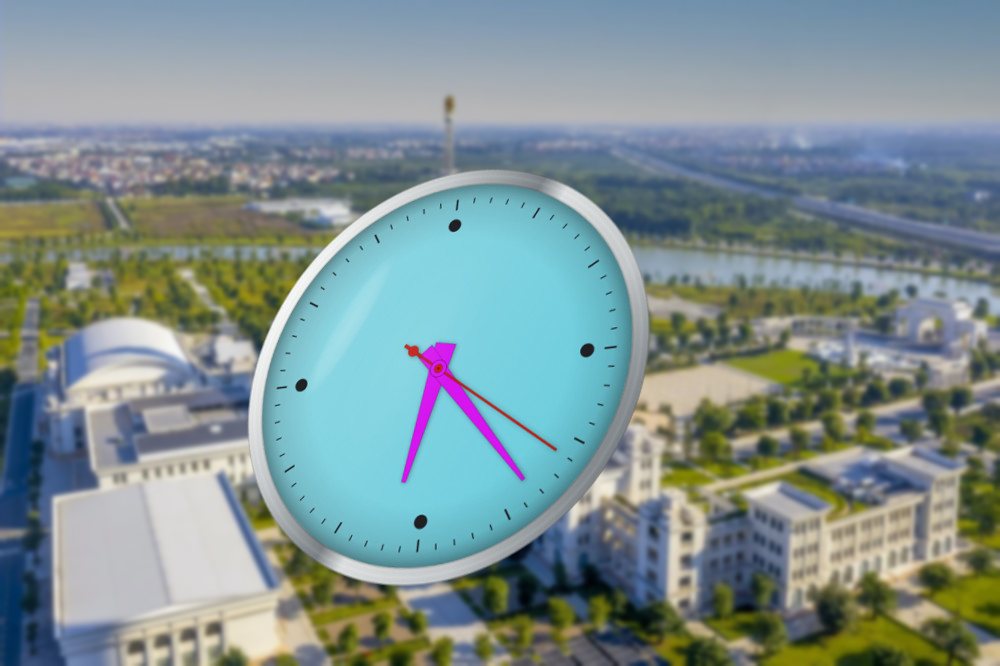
**6:23:21**
